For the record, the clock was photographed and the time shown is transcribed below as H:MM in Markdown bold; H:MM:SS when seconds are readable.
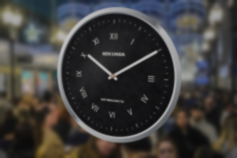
**10:10**
